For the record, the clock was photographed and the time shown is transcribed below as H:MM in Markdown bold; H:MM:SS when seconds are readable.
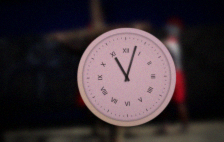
**11:03**
